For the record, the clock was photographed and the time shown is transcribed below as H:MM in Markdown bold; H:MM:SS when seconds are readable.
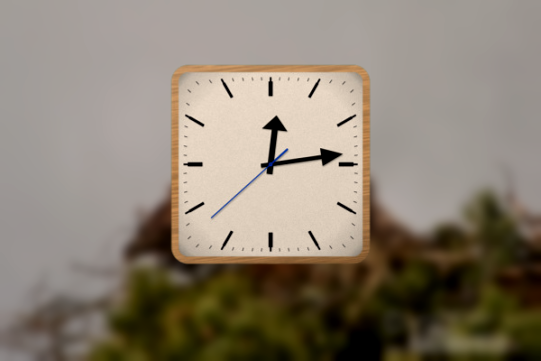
**12:13:38**
